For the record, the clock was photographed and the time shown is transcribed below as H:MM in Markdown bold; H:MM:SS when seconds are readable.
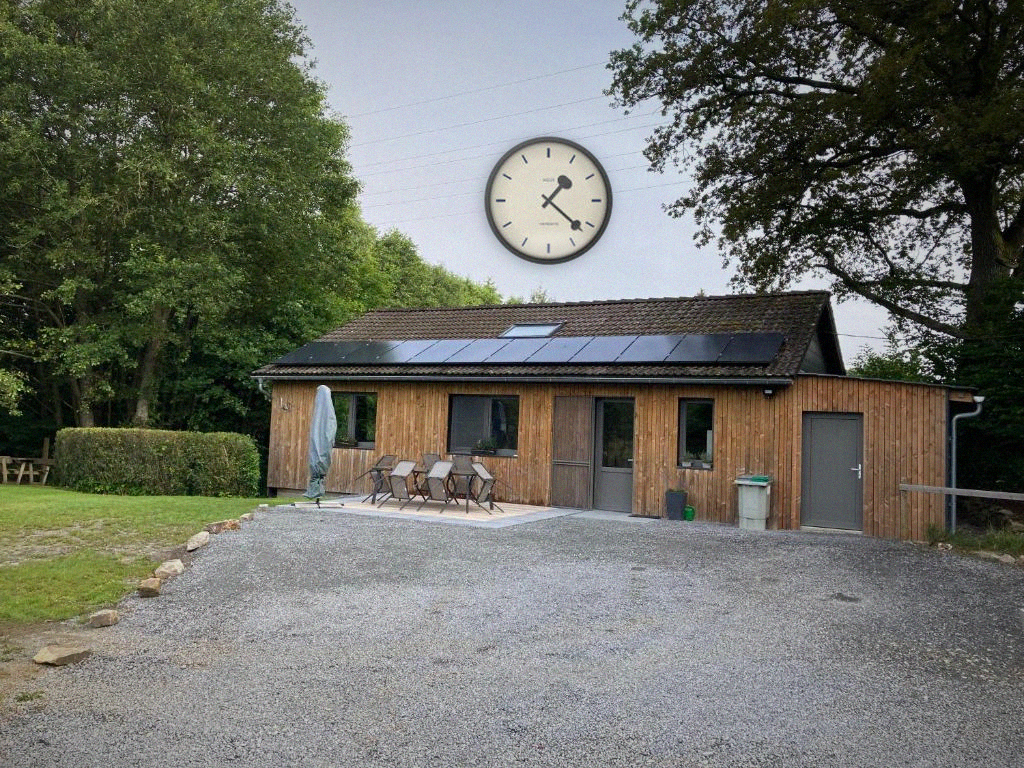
**1:22**
